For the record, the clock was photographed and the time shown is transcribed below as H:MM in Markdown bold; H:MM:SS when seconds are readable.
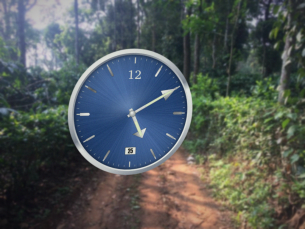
**5:10**
